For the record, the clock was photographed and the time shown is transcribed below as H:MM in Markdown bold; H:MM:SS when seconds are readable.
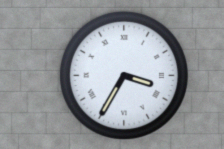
**3:35**
